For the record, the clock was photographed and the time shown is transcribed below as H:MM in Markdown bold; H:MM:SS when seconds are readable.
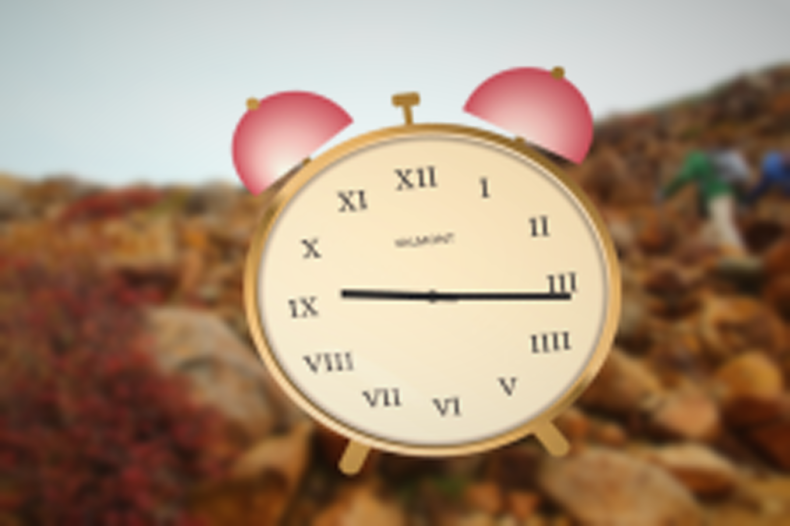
**9:16**
